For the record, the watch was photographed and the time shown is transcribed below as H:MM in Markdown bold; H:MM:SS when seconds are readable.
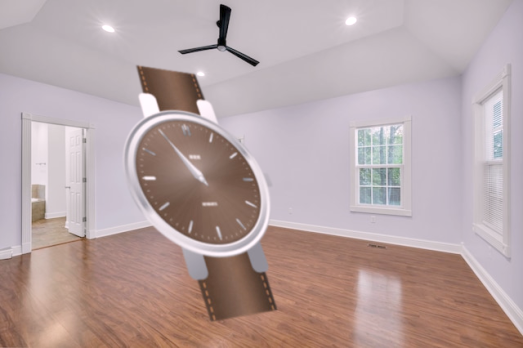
**10:55**
